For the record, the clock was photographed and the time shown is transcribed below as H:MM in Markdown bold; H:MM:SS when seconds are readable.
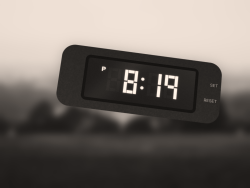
**8:19**
